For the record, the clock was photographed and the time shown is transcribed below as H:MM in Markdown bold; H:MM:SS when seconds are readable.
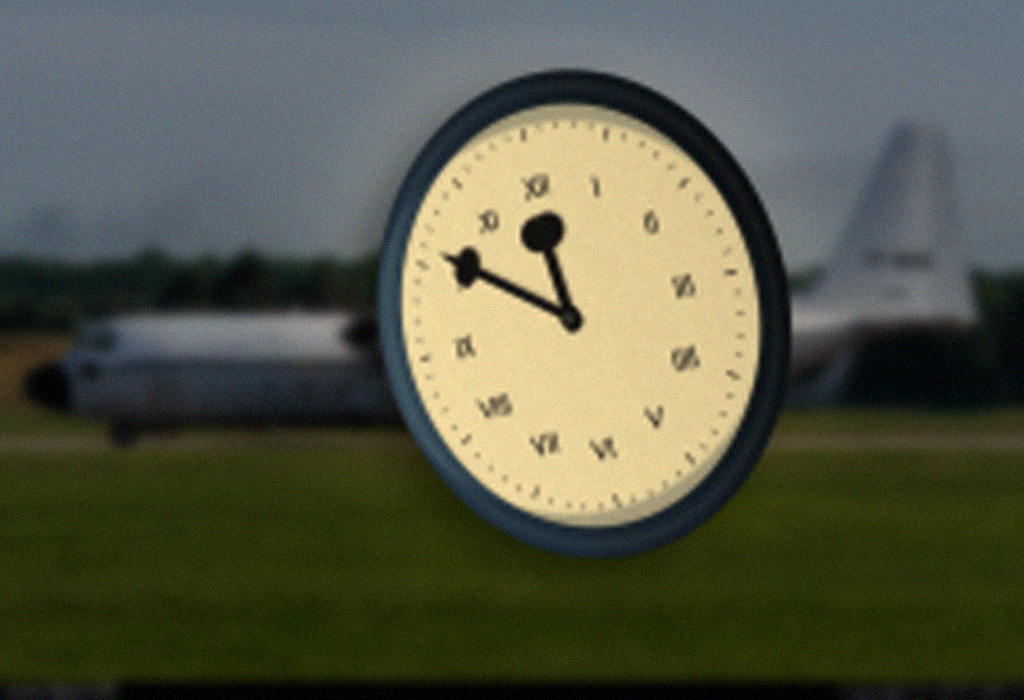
**11:51**
